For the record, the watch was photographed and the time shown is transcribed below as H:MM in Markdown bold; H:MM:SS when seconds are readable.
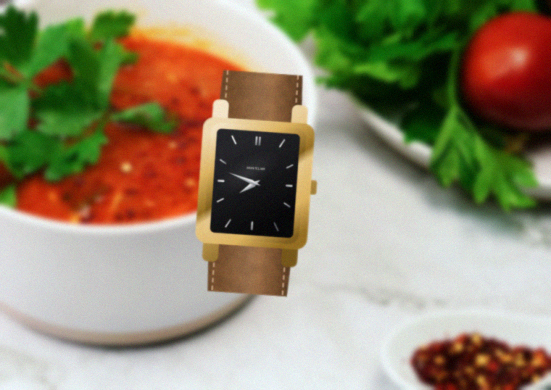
**7:48**
